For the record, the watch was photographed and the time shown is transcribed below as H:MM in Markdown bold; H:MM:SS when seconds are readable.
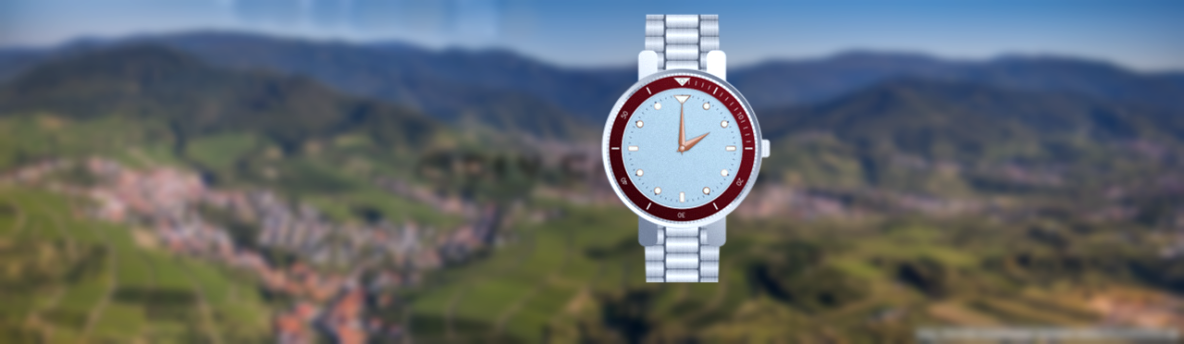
**2:00**
